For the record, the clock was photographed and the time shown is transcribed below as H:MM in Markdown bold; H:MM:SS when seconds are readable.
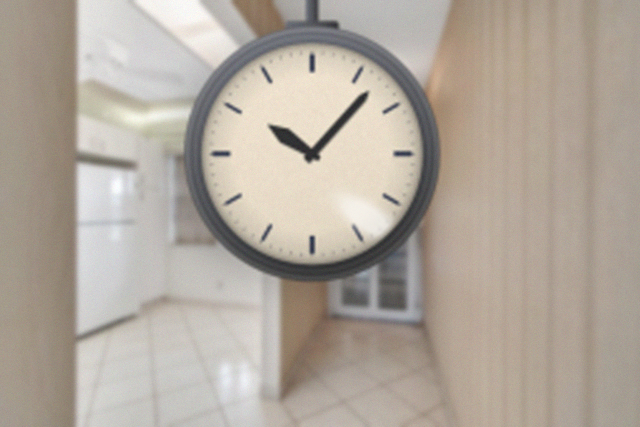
**10:07**
